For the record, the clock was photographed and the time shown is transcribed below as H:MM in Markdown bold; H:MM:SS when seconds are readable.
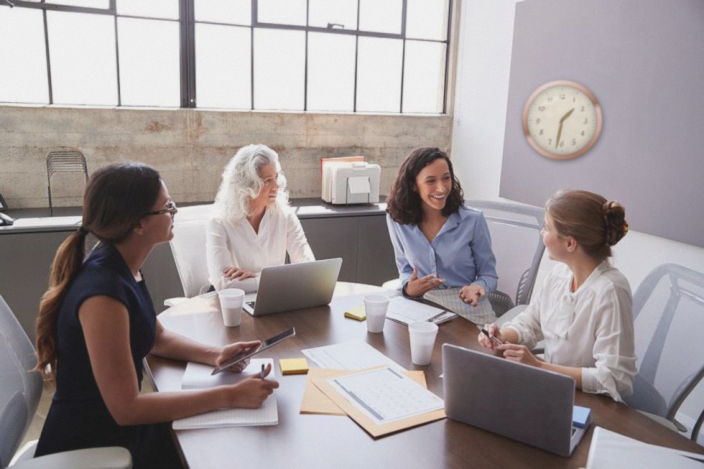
**1:32**
